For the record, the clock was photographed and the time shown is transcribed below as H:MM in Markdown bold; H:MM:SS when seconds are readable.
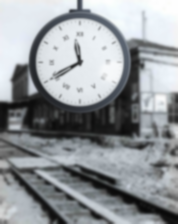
**11:40**
